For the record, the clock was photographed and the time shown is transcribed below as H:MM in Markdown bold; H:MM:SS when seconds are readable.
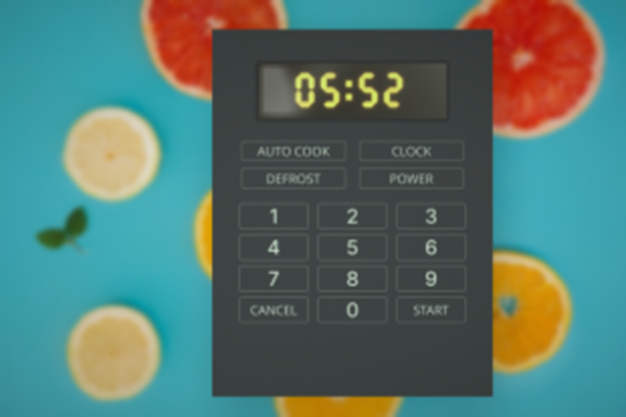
**5:52**
